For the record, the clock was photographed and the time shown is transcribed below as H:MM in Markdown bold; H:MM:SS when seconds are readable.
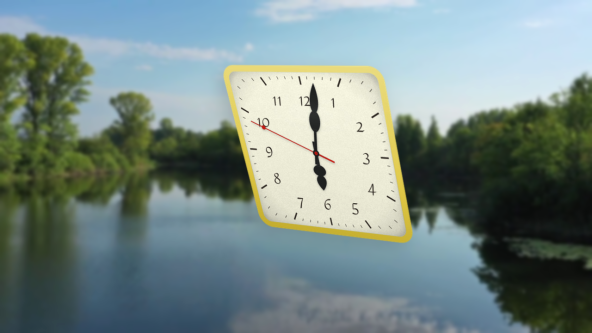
**6:01:49**
